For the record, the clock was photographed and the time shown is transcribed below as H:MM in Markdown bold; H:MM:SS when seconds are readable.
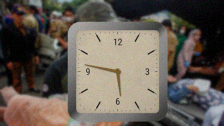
**5:47**
